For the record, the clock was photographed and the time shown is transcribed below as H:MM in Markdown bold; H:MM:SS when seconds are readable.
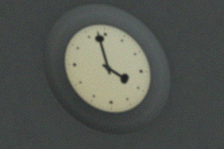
**3:58**
